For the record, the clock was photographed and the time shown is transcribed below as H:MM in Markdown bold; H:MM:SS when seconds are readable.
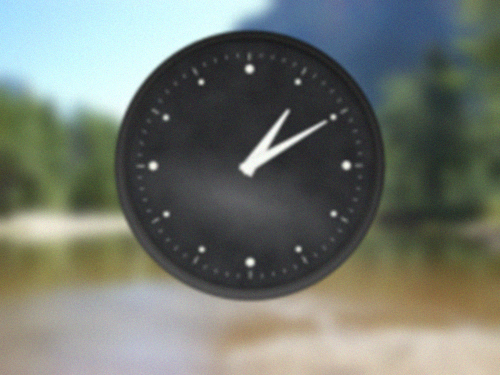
**1:10**
